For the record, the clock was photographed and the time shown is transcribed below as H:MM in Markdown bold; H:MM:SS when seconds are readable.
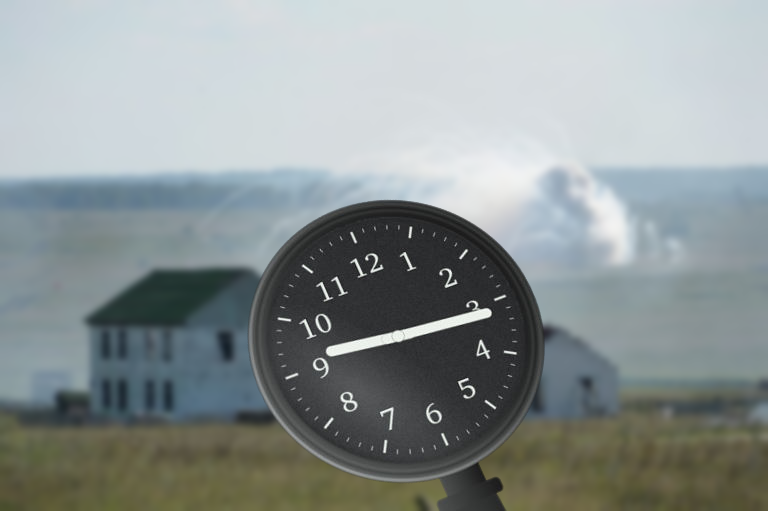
**9:16**
